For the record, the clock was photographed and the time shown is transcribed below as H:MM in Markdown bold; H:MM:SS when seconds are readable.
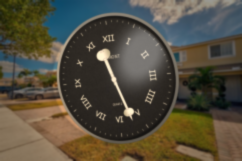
**11:27**
